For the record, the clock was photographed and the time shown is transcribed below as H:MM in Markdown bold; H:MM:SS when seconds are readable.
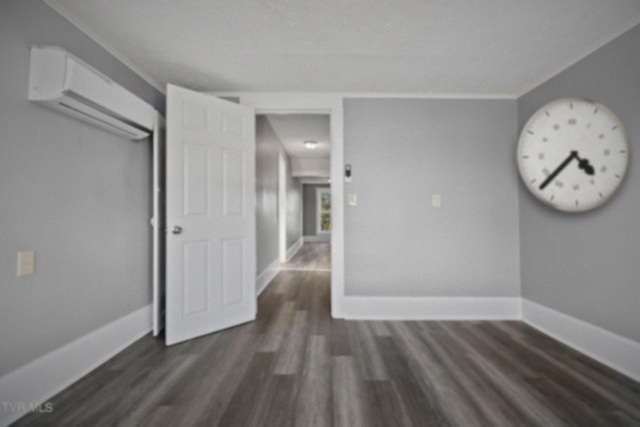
**4:38**
